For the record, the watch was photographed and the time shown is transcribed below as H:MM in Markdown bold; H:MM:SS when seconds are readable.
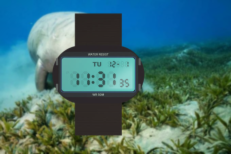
**11:31**
